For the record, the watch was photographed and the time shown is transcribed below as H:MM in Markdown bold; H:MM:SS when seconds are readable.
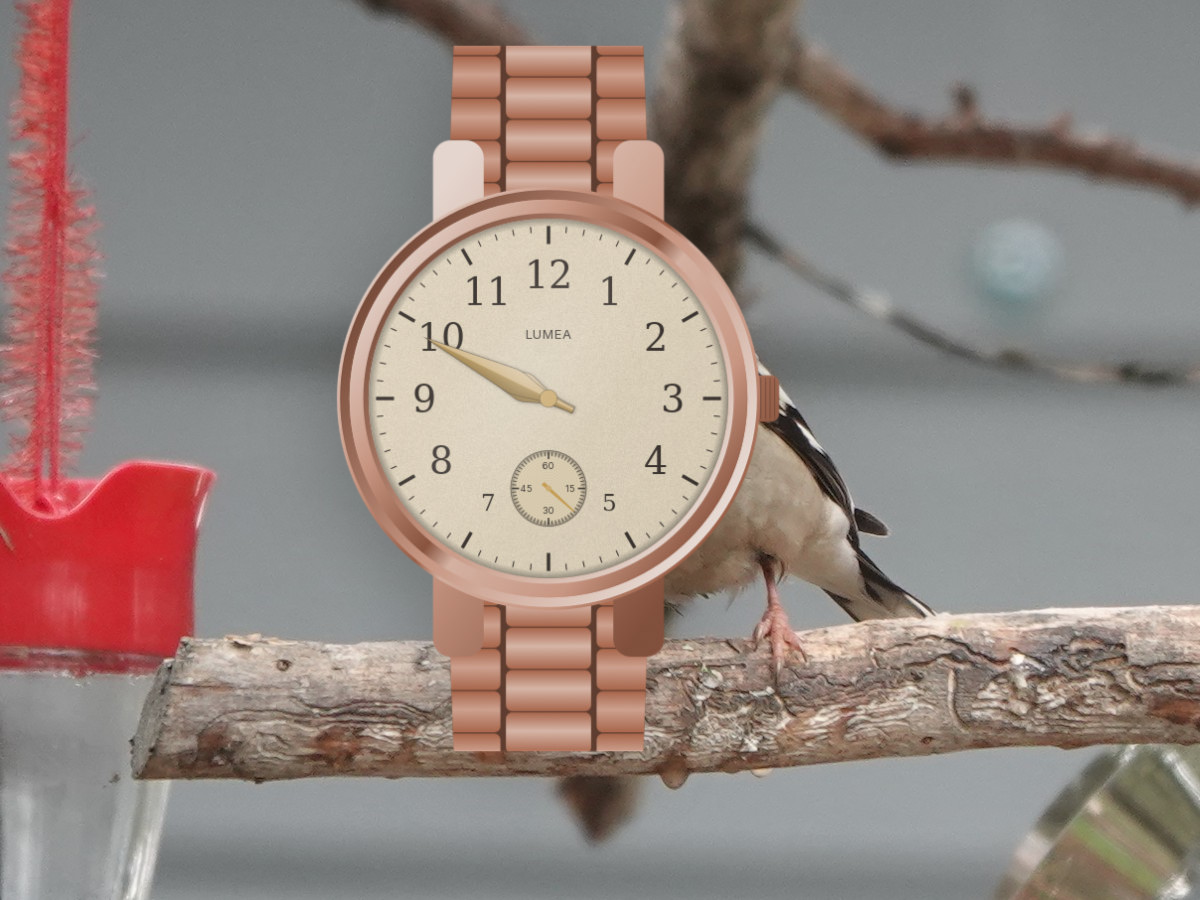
**9:49:22**
